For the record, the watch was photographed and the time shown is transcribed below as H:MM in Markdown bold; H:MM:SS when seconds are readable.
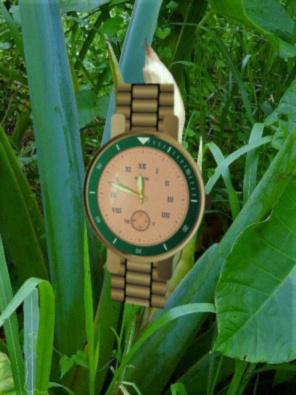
**11:48**
